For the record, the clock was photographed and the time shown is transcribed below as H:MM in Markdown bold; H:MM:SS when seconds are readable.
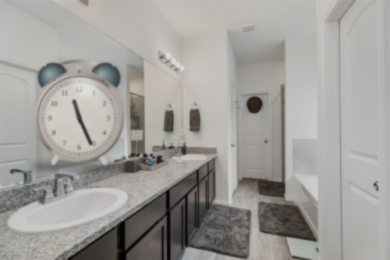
**11:26**
